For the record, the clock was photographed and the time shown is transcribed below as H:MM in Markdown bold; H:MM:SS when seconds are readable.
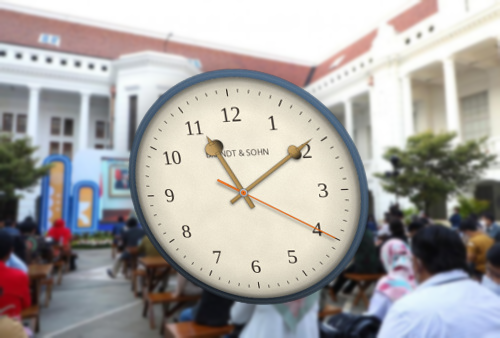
**11:09:20**
